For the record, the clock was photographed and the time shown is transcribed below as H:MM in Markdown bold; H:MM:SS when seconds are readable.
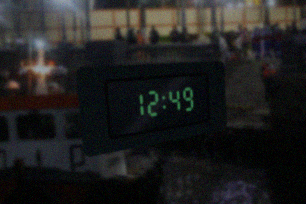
**12:49**
